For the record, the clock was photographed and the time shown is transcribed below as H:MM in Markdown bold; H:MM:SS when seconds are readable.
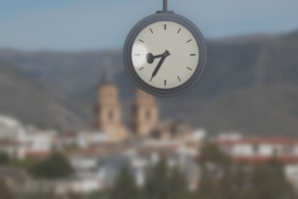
**8:35**
